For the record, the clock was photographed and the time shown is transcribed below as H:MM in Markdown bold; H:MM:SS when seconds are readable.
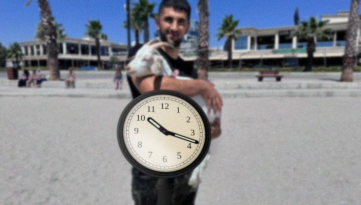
**10:18**
